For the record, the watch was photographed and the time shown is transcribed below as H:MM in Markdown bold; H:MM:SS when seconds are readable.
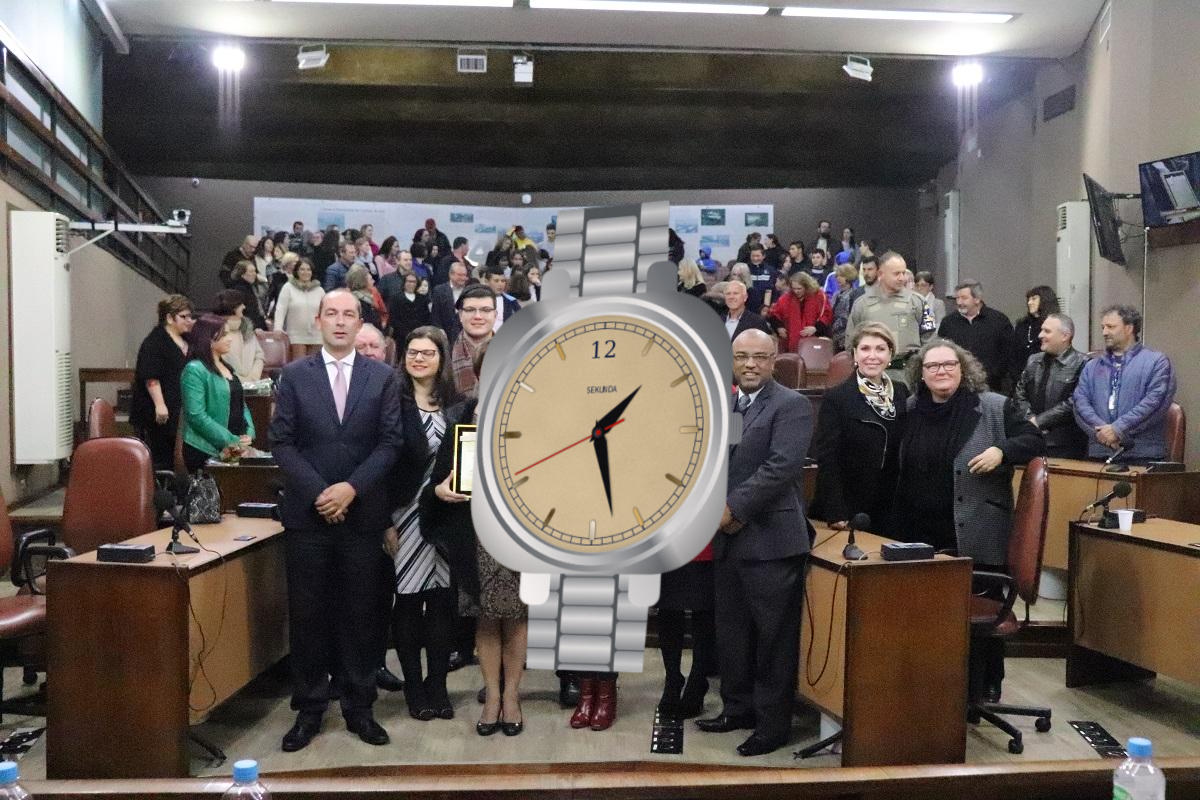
**1:27:41**
